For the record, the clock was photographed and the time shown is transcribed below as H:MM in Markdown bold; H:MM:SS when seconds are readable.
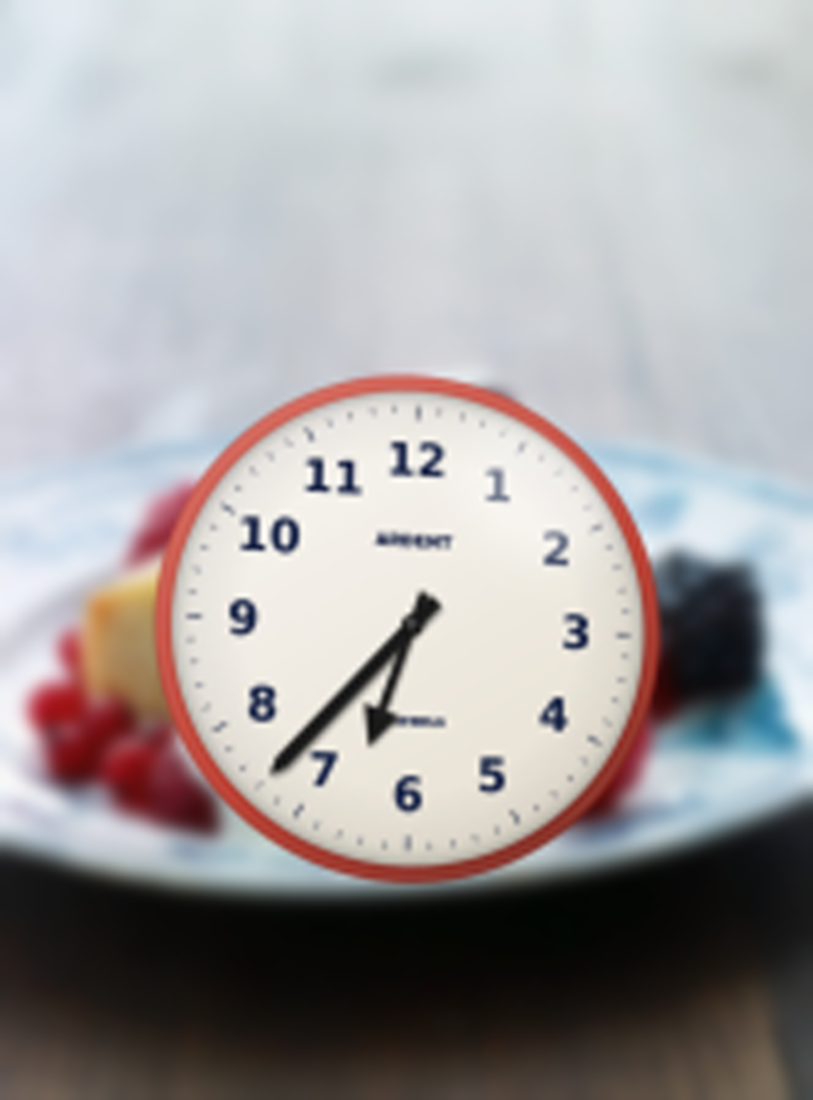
**6:37**
